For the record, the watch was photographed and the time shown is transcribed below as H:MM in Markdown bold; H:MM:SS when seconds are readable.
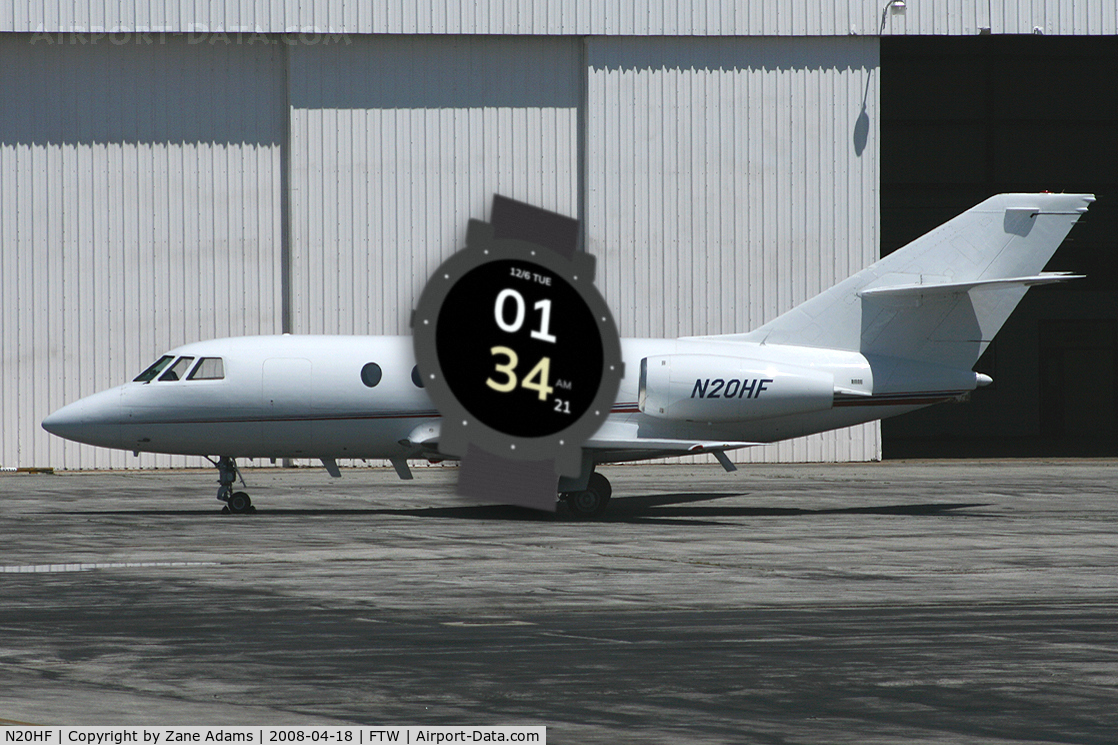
**1:34:21**
